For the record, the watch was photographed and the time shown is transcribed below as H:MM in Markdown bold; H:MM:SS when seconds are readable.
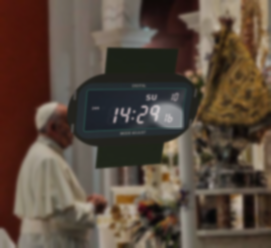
**14:29**
